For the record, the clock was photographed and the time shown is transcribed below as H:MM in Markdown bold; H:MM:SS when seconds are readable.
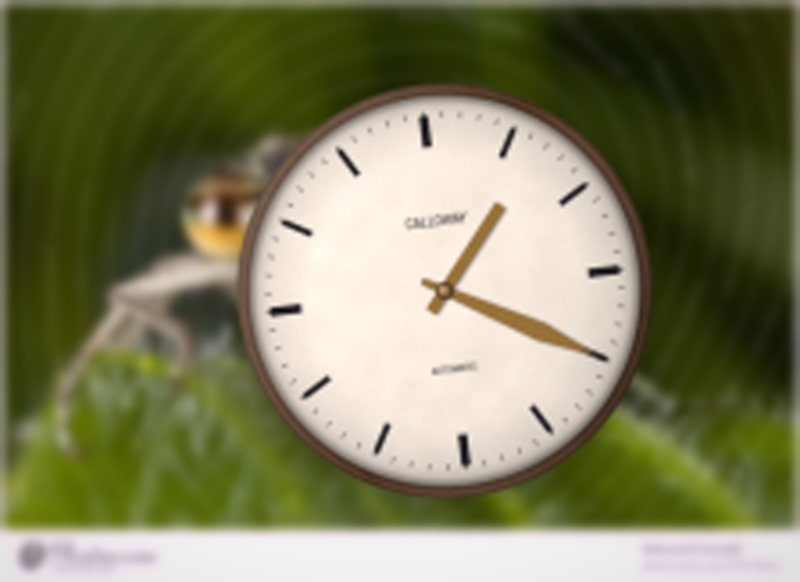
**1:20**
